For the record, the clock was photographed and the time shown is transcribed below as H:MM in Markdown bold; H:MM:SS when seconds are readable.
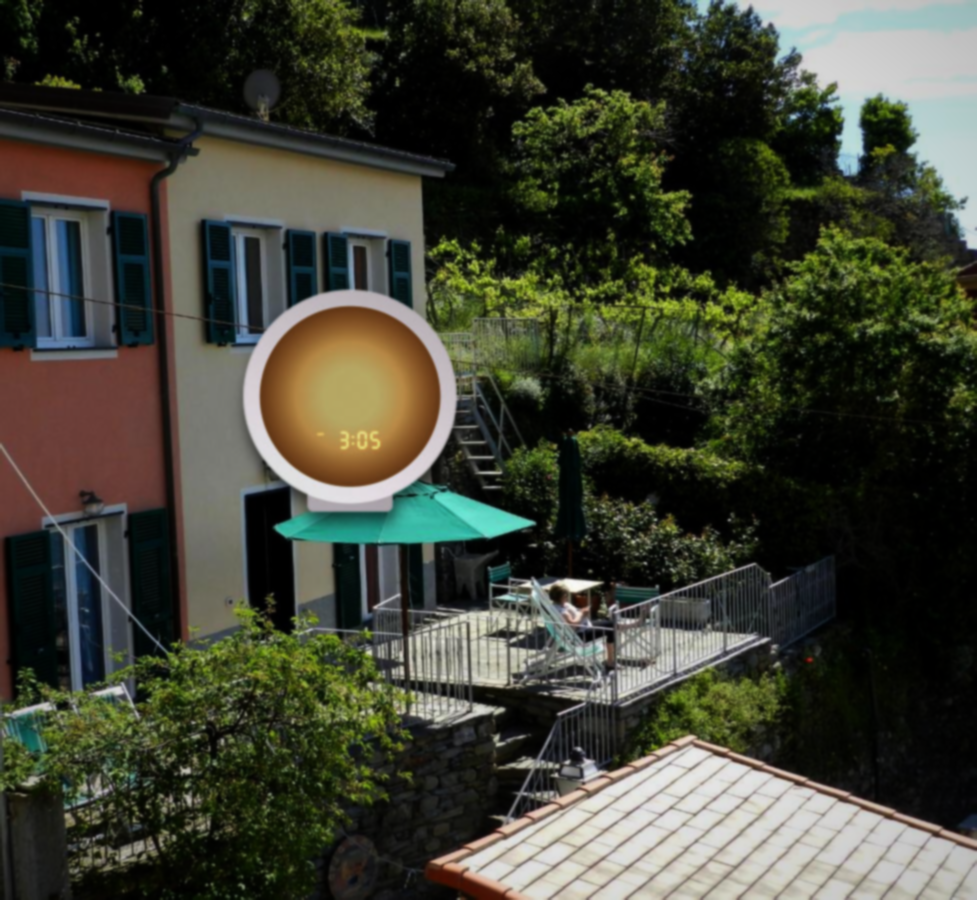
**3:05**
